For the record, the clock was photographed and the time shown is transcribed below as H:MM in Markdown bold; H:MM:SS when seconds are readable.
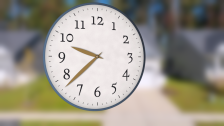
**9:38**
